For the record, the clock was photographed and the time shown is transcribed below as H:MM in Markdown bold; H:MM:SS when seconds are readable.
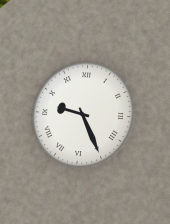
**9:25**
